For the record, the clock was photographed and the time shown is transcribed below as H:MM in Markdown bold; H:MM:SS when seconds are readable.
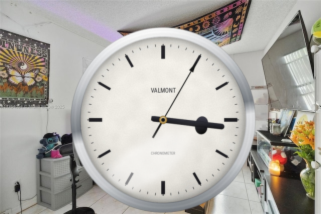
**3:16:05**
